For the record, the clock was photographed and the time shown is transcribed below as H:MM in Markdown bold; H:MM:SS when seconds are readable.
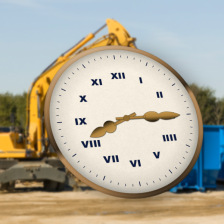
**8:15**
